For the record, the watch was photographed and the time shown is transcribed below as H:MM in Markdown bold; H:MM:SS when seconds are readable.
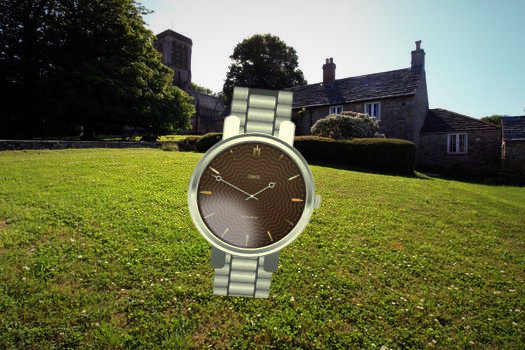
**1:49**
